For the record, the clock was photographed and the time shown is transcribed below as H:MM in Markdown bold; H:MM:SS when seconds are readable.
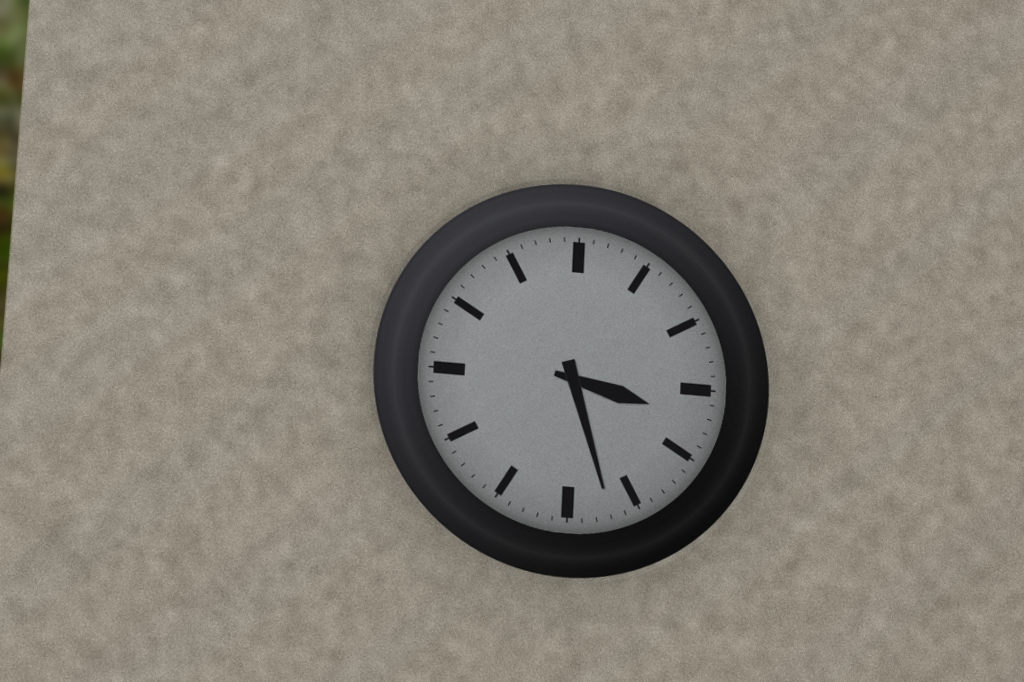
**3:27**
